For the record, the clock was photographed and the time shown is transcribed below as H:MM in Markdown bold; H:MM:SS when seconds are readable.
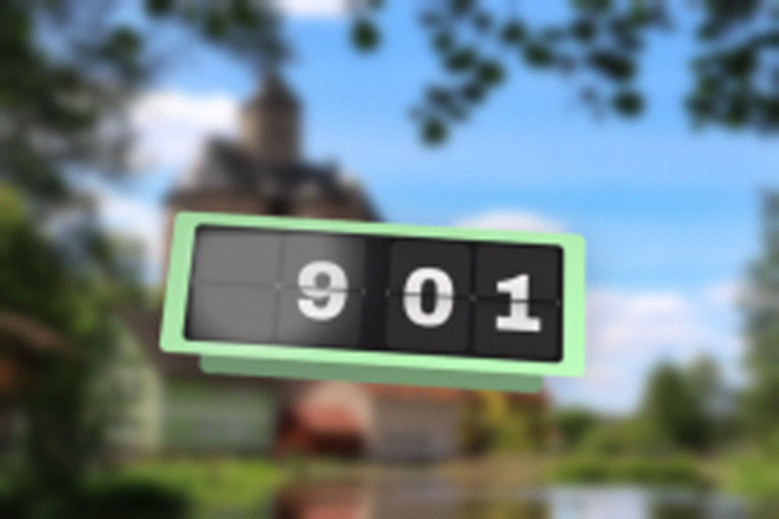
**9:01**
